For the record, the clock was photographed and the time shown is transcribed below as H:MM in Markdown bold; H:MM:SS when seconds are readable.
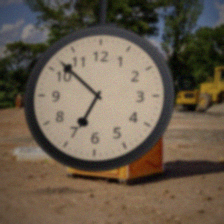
**6:52**
